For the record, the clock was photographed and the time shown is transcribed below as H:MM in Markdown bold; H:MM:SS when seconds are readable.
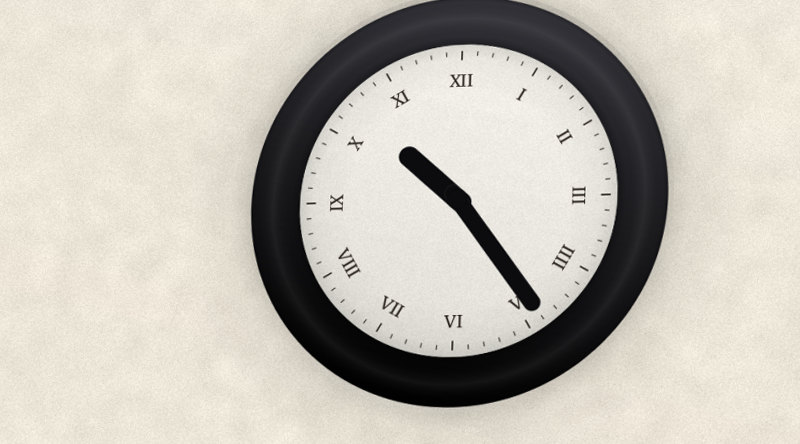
**10:24**
